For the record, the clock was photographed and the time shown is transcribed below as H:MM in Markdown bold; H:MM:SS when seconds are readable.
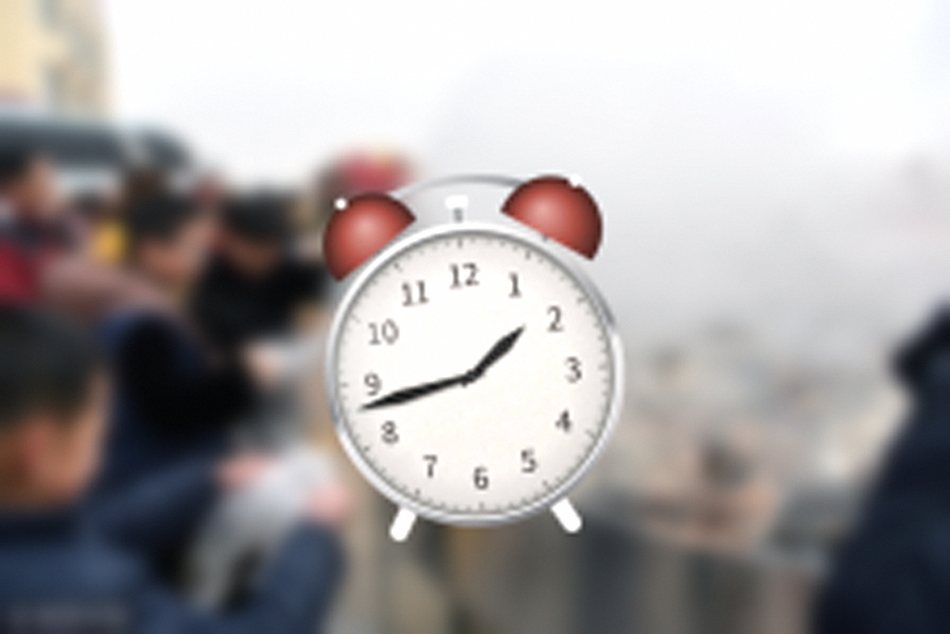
**1:43**
